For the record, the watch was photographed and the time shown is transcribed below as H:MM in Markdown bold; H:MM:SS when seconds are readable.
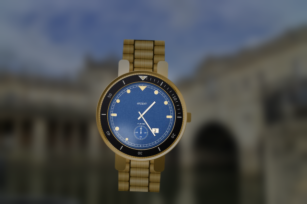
**1:24**
